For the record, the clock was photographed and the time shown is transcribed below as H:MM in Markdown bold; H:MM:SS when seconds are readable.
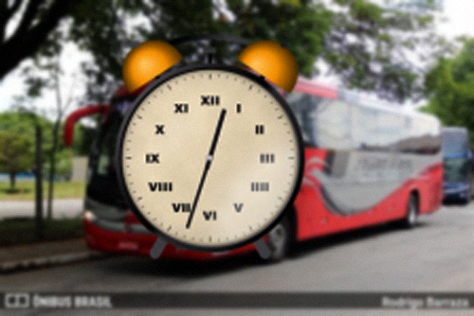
**12:33**
